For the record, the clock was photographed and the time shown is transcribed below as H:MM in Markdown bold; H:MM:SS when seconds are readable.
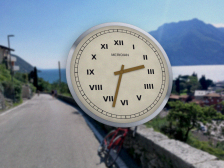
**2:33**
